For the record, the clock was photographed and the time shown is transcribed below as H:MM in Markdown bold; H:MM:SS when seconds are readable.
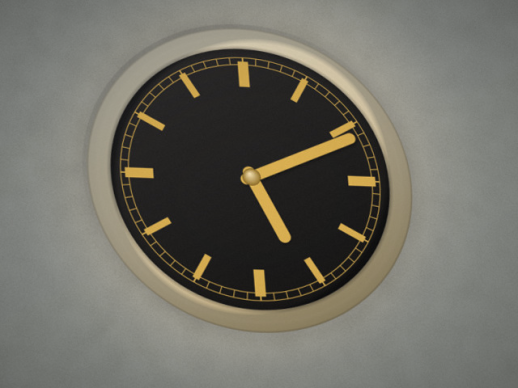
**5:11**
